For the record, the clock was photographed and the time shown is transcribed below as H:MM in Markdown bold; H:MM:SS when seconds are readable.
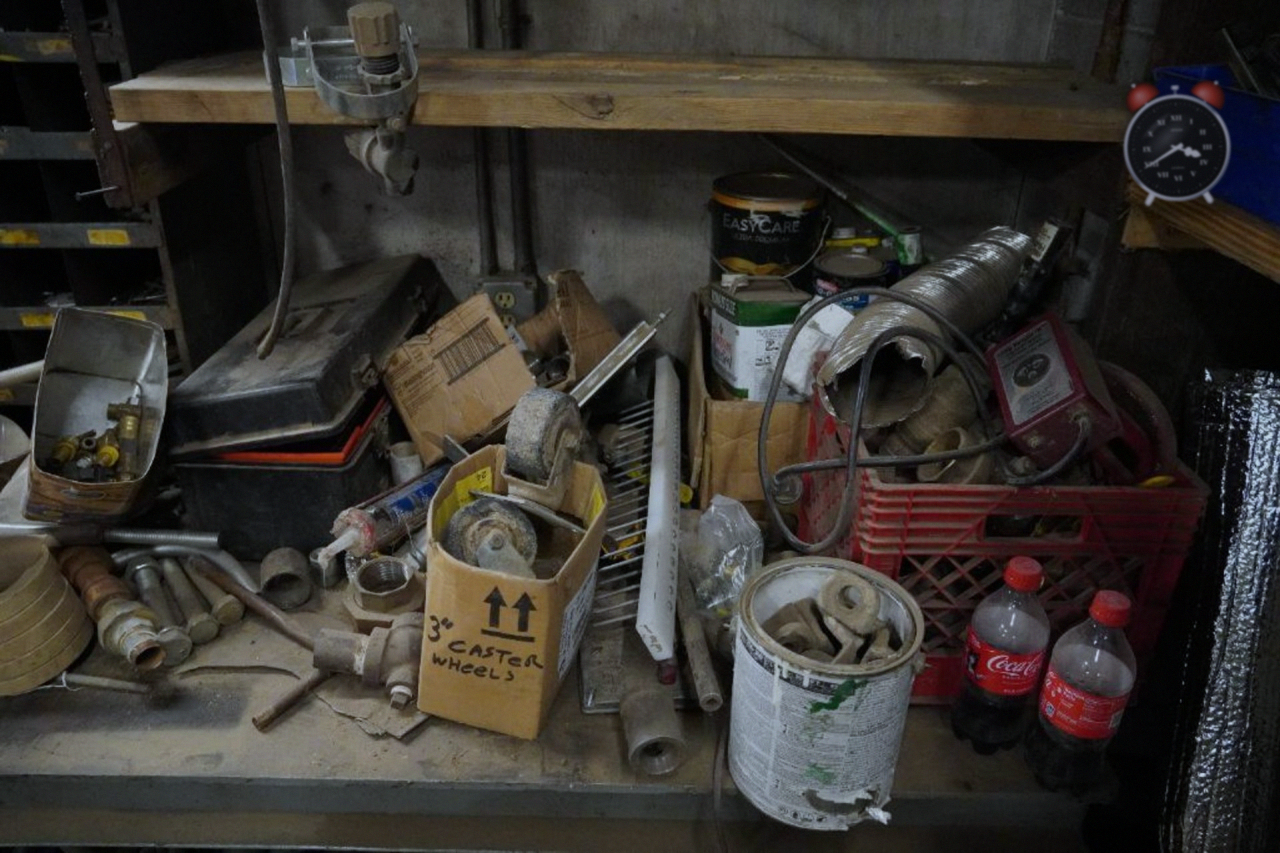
**3:40**
